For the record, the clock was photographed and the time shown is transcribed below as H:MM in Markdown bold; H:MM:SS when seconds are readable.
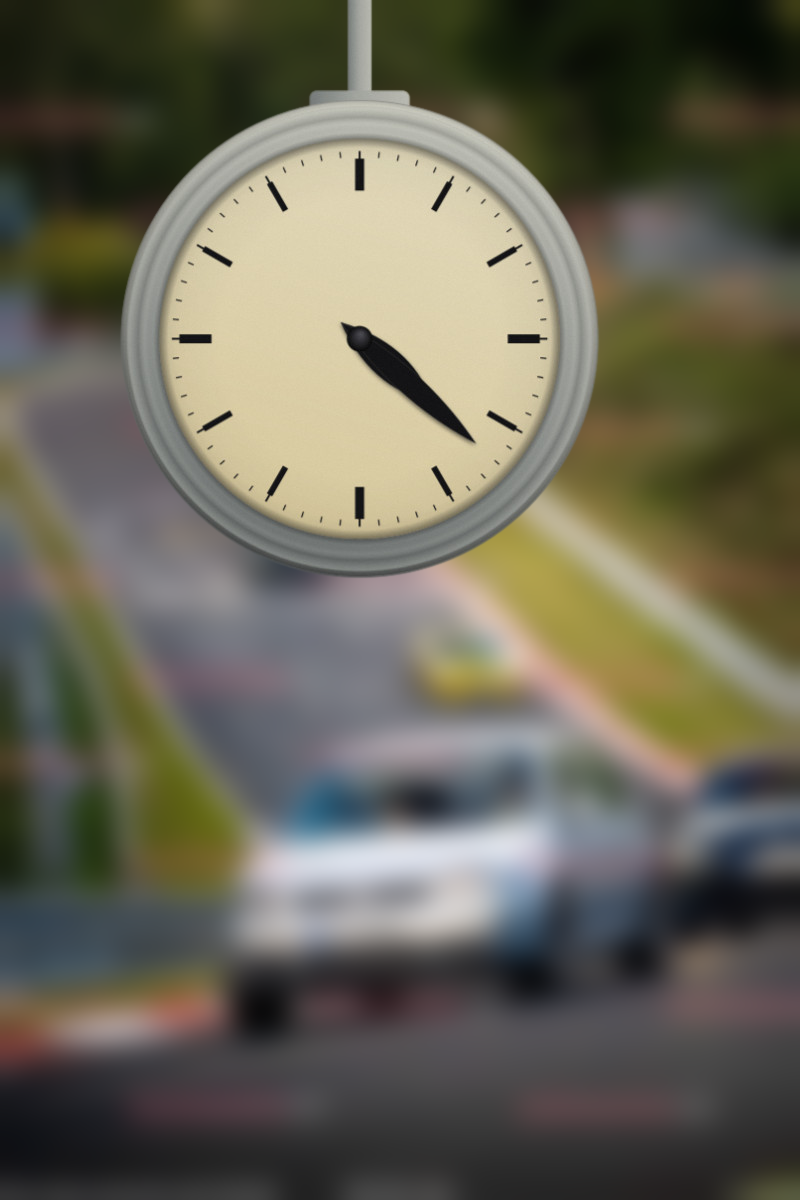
**4:22**
